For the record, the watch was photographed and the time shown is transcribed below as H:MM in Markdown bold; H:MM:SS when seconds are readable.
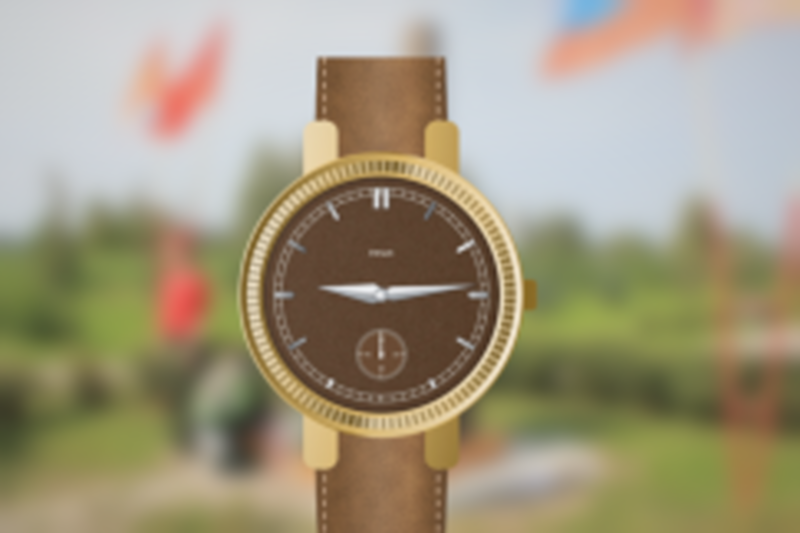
**9:14**
